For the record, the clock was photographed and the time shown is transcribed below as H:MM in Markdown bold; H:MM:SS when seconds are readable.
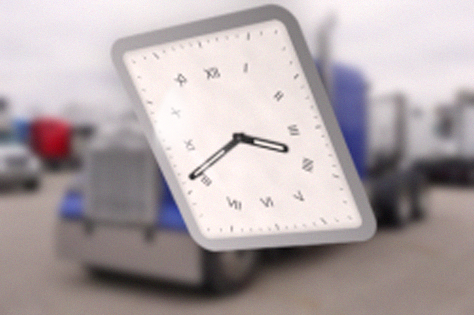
**3:41**
